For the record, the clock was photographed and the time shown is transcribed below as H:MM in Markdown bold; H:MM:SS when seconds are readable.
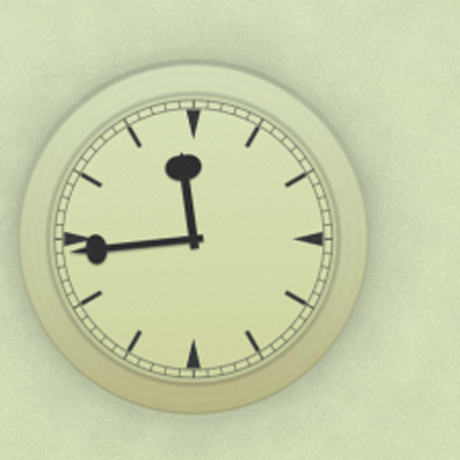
**11:44**
